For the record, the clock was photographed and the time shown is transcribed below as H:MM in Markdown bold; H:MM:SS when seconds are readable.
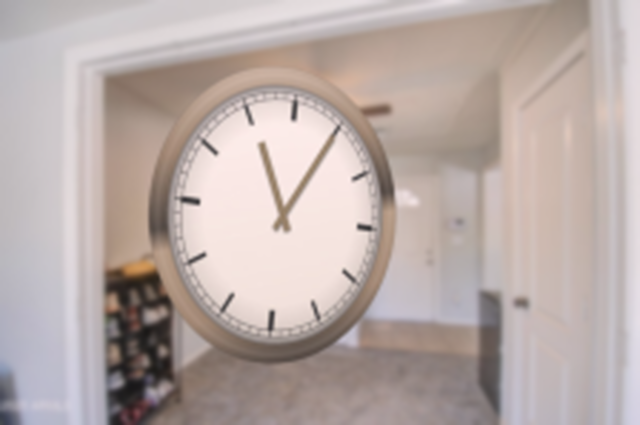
**11:05**
